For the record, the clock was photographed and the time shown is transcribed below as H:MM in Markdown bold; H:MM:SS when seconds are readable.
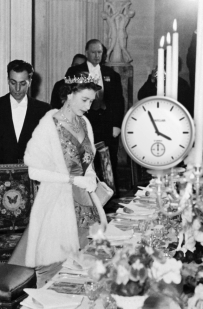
**3:56**
